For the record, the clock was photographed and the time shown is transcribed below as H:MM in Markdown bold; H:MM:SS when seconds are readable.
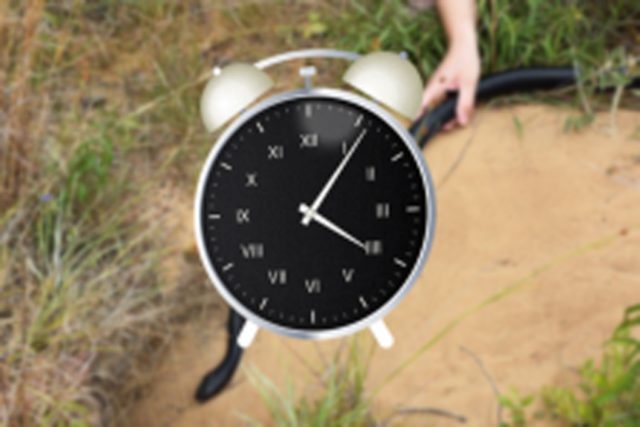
**4:06**
